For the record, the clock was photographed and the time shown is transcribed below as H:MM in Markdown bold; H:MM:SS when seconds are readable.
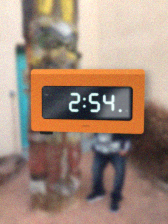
**2:54**
